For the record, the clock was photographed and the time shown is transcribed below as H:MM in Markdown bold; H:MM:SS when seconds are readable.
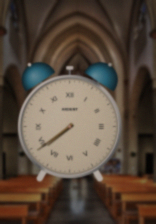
**7:39**
